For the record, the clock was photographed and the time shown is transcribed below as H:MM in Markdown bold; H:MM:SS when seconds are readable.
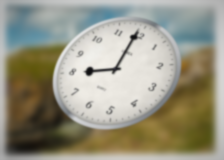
**7:59**
